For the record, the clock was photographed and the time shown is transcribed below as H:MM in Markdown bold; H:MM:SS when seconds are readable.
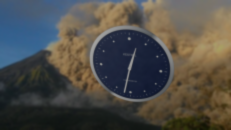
**12:32**
